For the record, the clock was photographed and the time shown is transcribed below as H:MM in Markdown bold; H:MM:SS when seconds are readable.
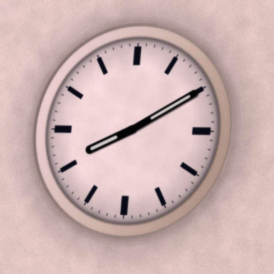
**8:10**
